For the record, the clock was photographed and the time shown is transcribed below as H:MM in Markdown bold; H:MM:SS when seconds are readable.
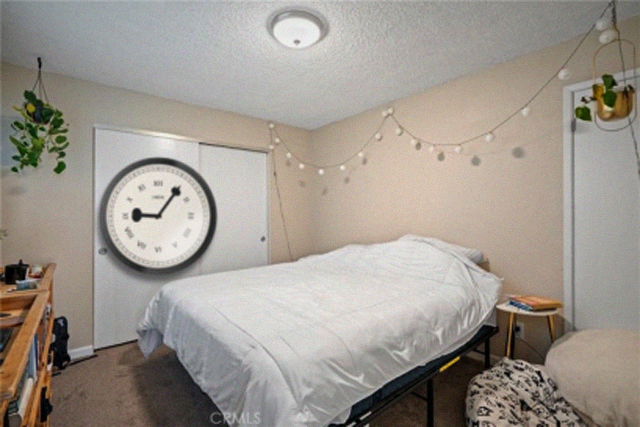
**9:06**
